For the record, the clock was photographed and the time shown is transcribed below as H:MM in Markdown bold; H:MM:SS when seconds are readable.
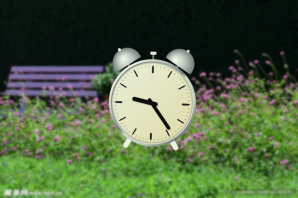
**9:24**
